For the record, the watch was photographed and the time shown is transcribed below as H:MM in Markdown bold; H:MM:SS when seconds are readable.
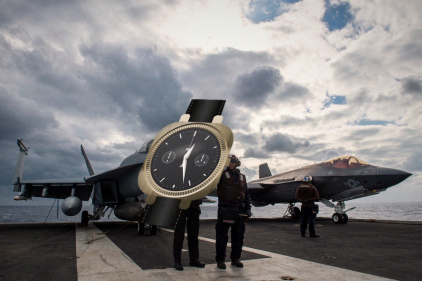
**12:27**
